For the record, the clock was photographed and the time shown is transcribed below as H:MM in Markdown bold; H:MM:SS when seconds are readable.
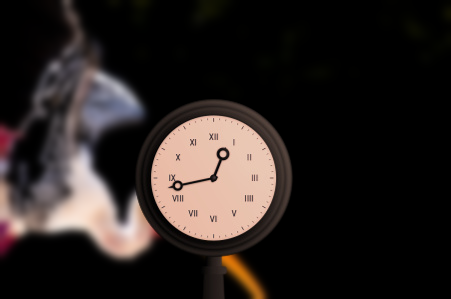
**12:43**
